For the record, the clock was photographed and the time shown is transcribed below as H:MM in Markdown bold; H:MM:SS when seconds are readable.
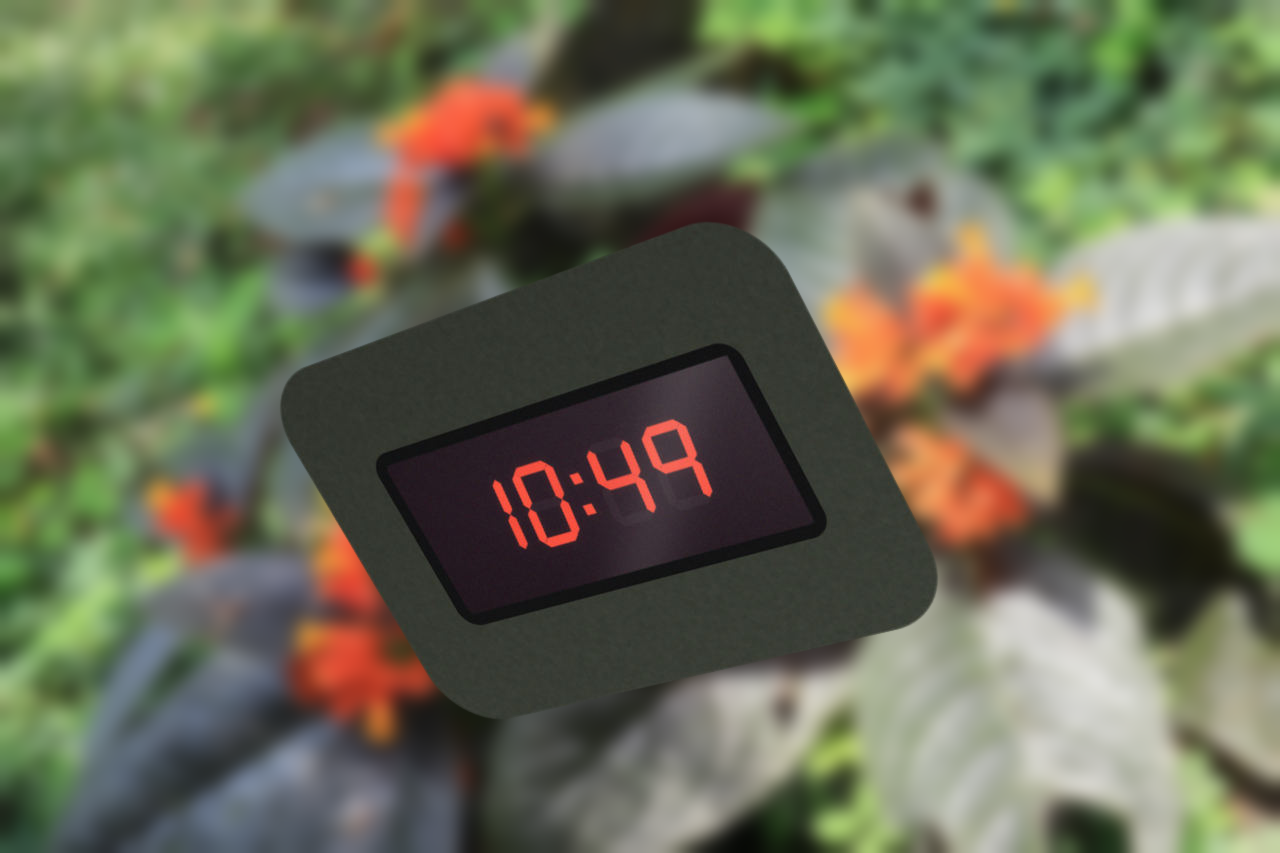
**10:49**
